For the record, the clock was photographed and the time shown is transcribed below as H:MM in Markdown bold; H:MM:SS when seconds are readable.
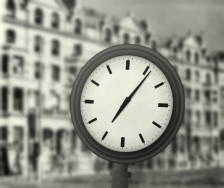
**7:06**
